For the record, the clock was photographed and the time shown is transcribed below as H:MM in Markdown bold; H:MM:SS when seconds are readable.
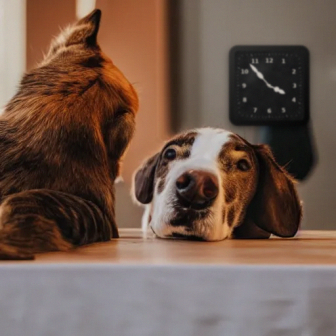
**3:53**
